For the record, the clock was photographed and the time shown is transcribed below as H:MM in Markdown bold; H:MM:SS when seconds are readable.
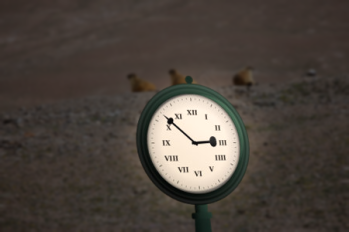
**2:52**
